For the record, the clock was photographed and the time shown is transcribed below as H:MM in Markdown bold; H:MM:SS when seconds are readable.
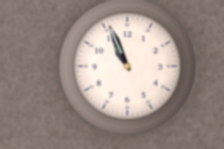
**10:56**
